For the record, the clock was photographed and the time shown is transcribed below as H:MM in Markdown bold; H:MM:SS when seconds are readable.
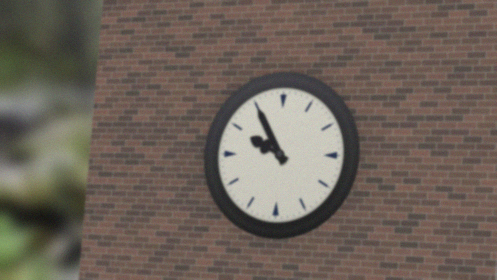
**9:55**
